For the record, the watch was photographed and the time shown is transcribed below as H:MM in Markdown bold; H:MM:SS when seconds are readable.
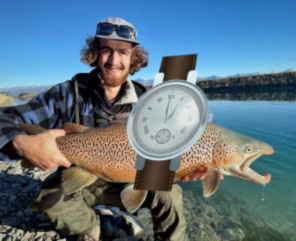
**1:00**
